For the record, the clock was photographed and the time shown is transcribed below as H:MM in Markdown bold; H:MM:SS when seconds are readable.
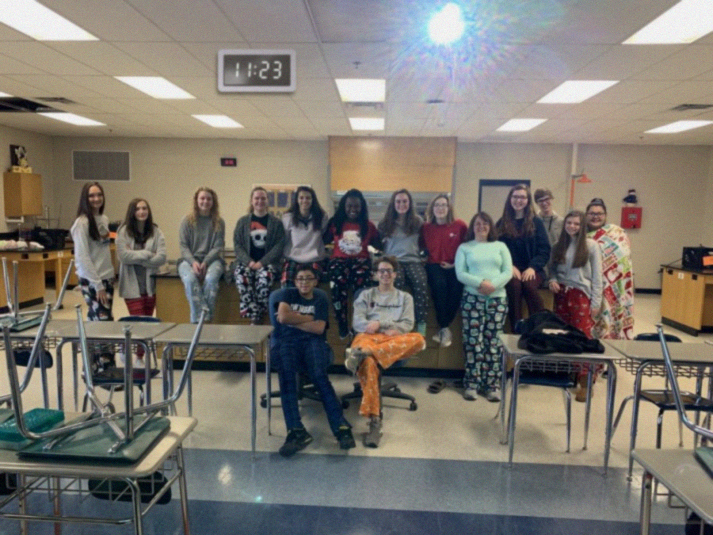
**11:23**
